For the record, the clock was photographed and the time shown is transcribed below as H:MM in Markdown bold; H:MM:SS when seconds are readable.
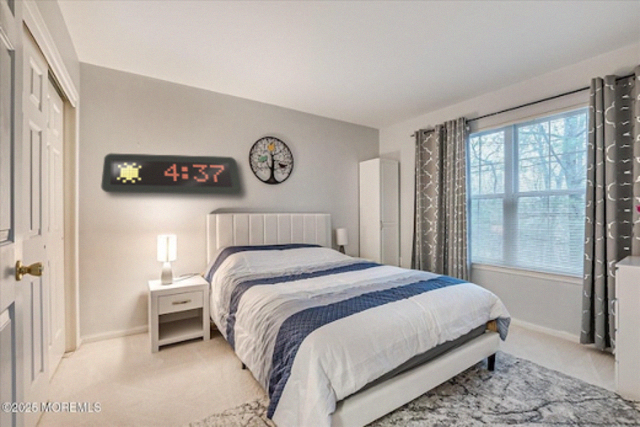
**4:37**
